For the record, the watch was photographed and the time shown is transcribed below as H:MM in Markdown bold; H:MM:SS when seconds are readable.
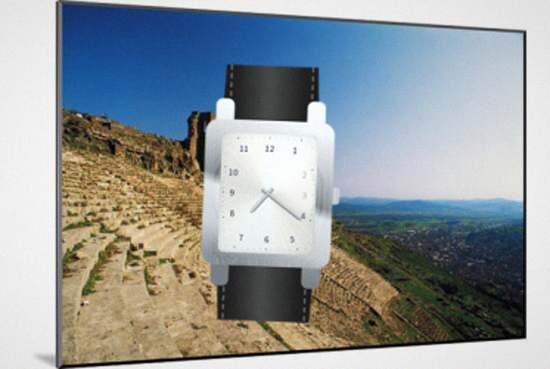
**7:21**
